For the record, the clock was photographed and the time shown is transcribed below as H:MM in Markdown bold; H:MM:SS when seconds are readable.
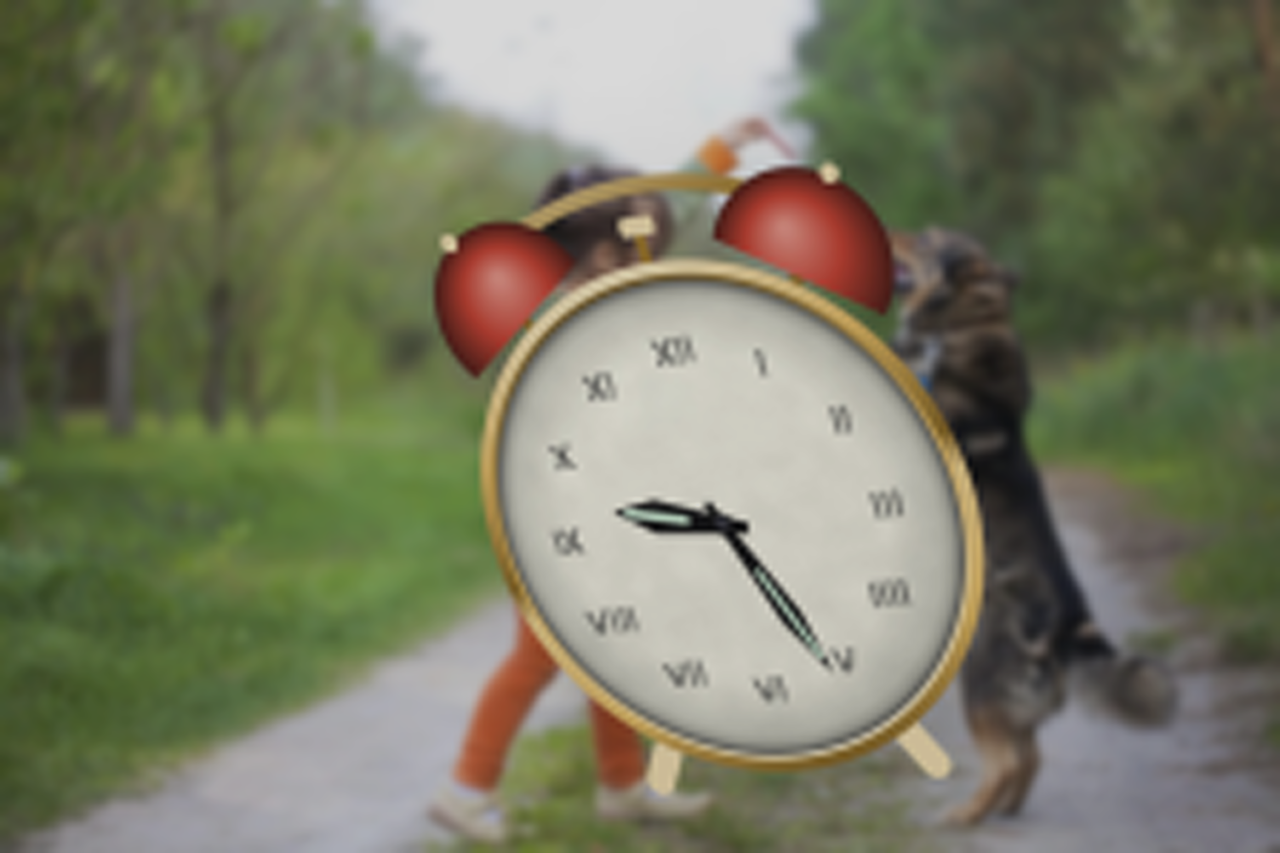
**9:26**
